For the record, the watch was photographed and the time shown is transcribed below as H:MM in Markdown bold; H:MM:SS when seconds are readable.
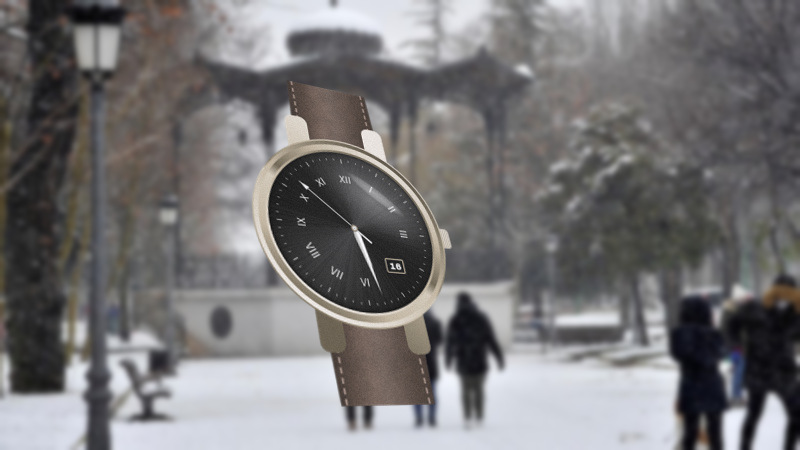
**5:27:52**
